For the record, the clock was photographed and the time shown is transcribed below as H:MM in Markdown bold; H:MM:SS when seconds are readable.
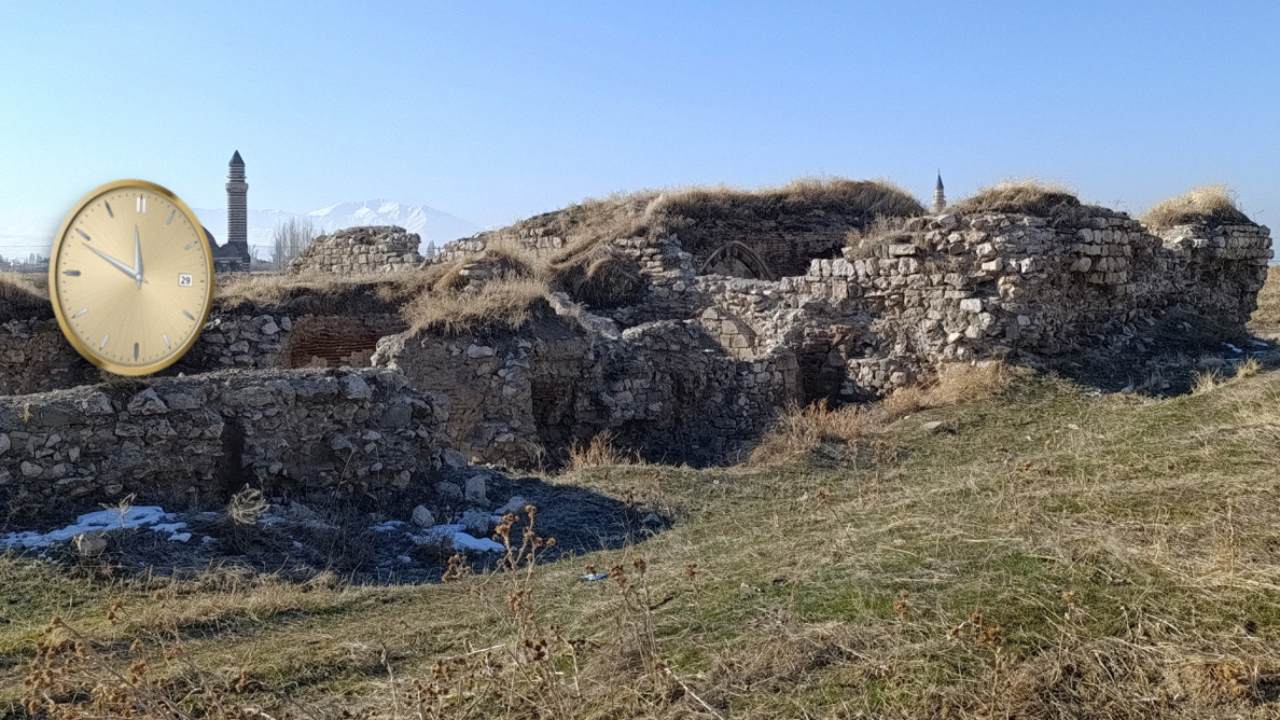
**11:49**
